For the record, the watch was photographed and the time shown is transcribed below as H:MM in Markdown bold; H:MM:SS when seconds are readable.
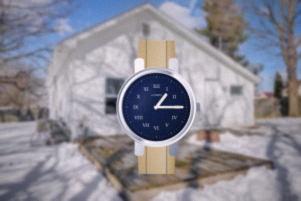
**1:15**
